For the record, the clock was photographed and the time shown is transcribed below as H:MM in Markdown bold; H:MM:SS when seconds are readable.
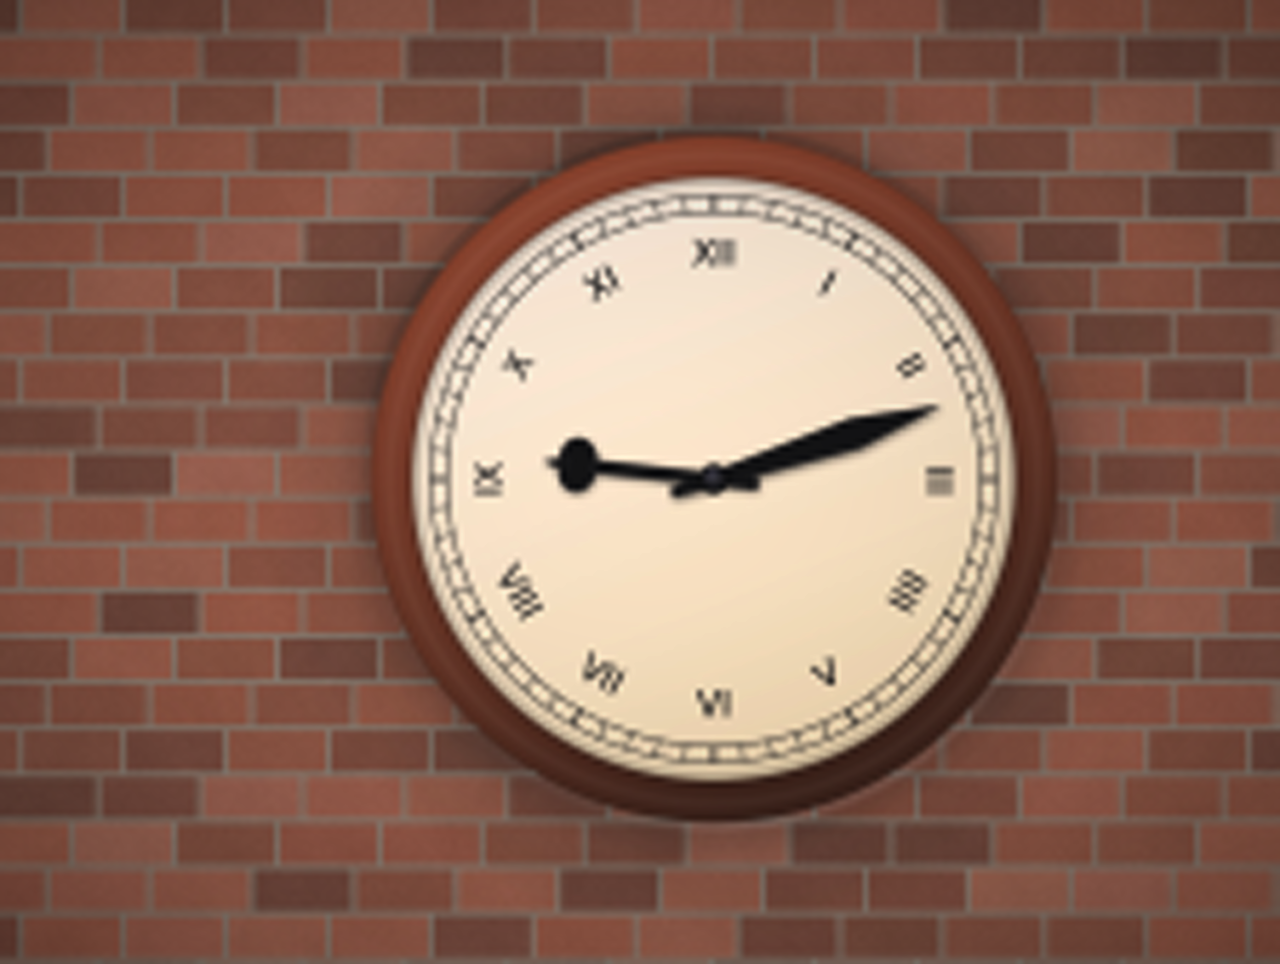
**9:12**
